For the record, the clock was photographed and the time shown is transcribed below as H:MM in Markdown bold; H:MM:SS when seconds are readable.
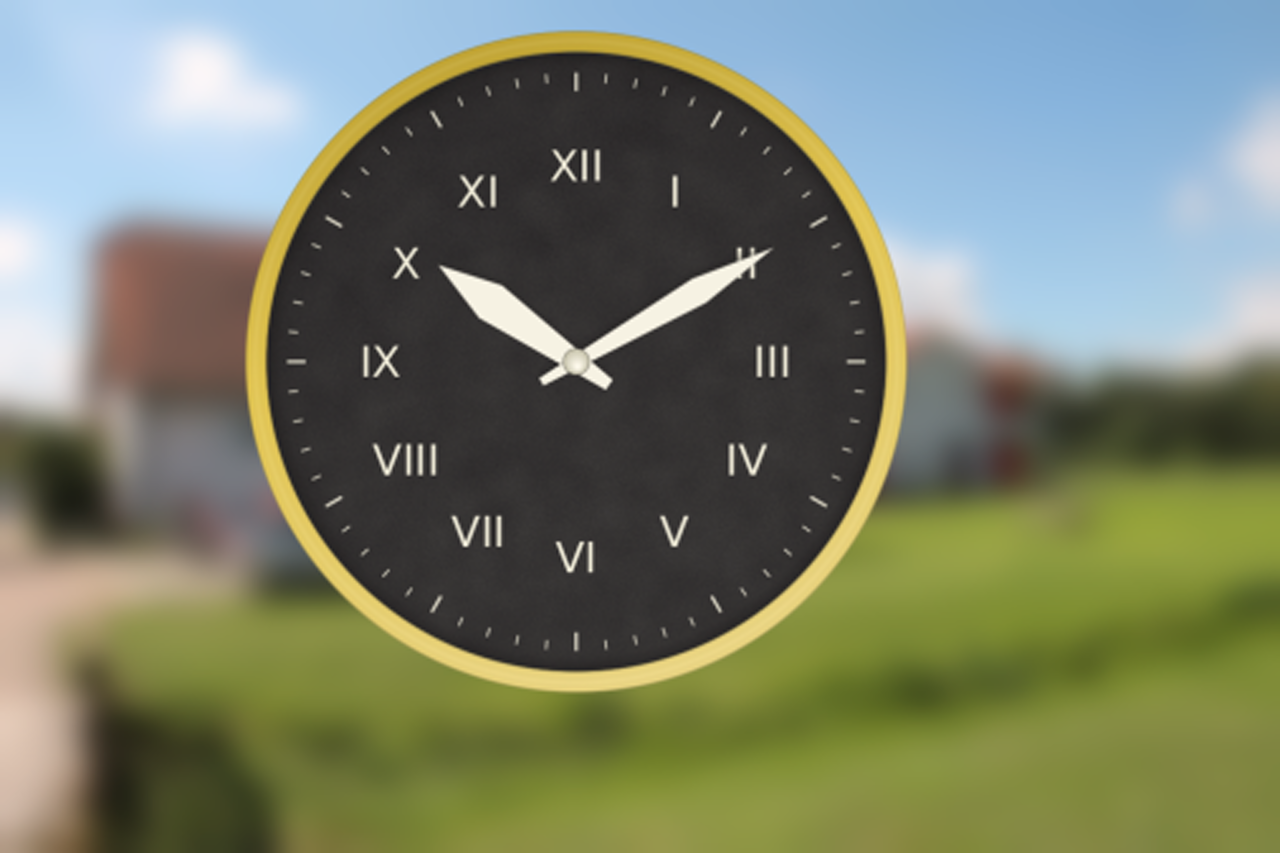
**10:10**
